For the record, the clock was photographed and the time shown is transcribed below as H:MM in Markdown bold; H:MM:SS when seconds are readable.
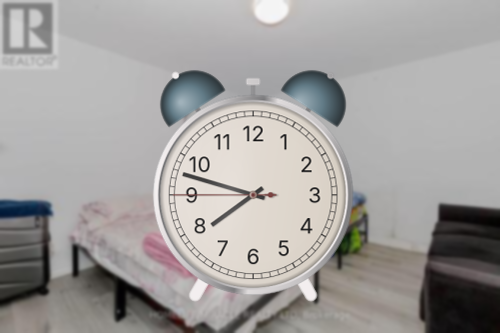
**7:47:45**
